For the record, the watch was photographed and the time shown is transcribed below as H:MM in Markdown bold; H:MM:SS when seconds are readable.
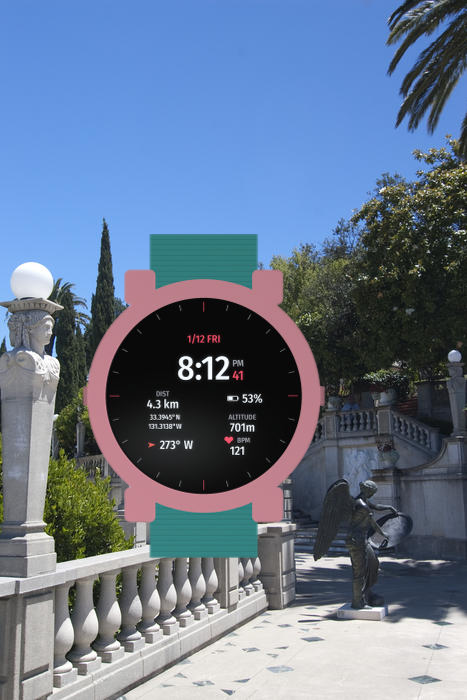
**8:12:41**
